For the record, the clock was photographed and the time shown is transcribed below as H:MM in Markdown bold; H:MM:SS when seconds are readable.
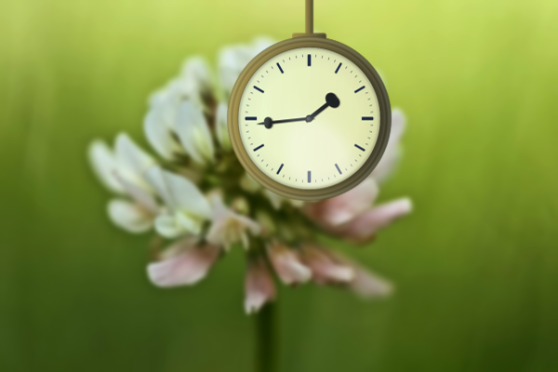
**1:44**
